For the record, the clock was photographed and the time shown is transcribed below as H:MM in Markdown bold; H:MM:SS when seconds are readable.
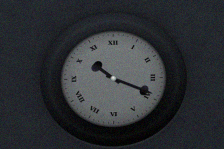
**10:19**
